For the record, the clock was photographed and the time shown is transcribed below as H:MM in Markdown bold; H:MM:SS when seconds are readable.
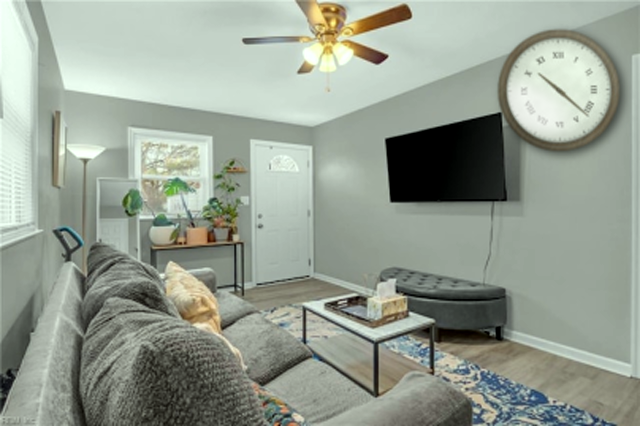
**10:22**
